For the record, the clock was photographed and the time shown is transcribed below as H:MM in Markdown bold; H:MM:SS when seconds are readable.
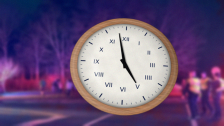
**4:58**
